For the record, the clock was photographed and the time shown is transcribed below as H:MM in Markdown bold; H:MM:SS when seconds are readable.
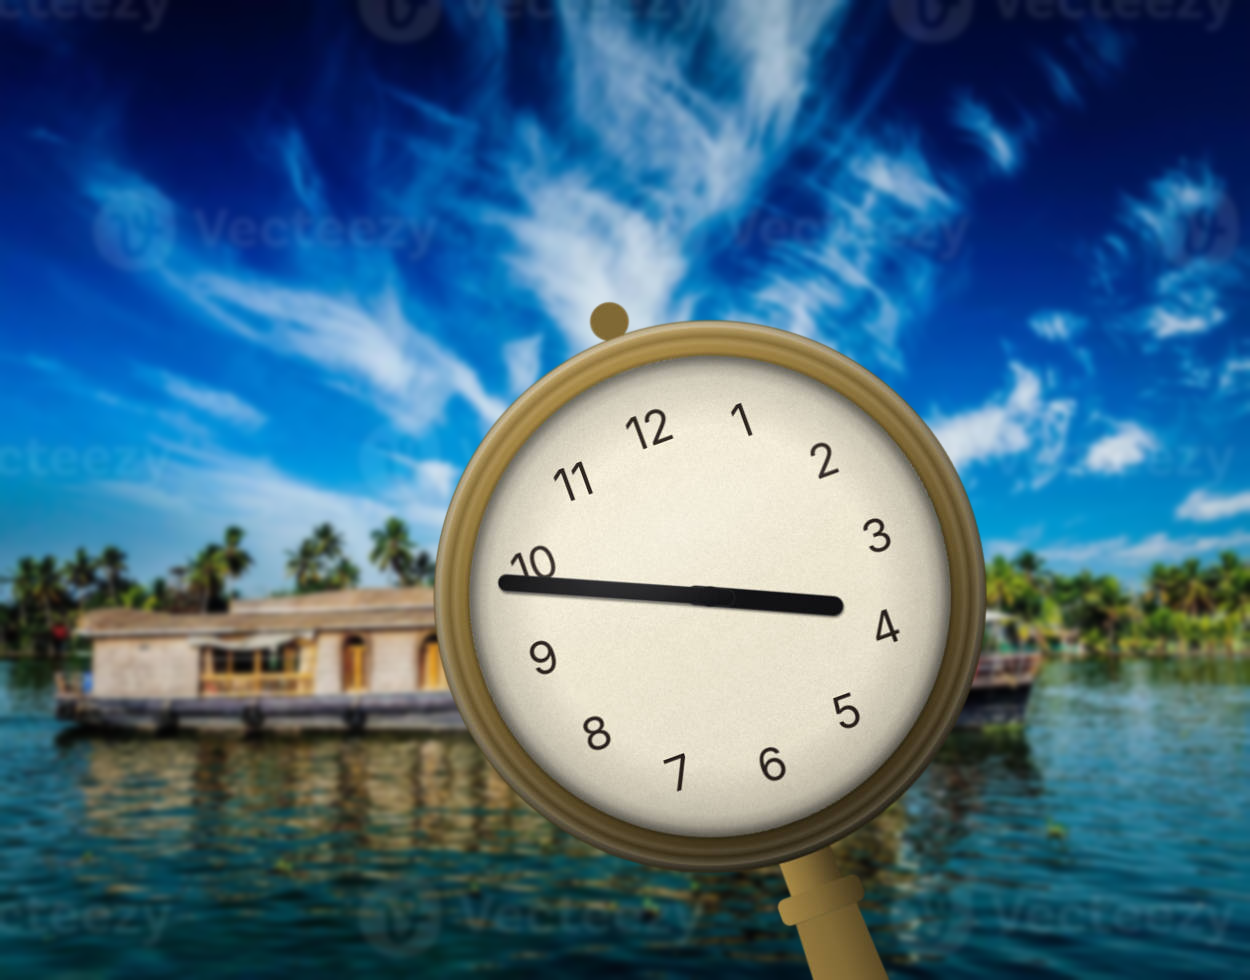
**3:49**
